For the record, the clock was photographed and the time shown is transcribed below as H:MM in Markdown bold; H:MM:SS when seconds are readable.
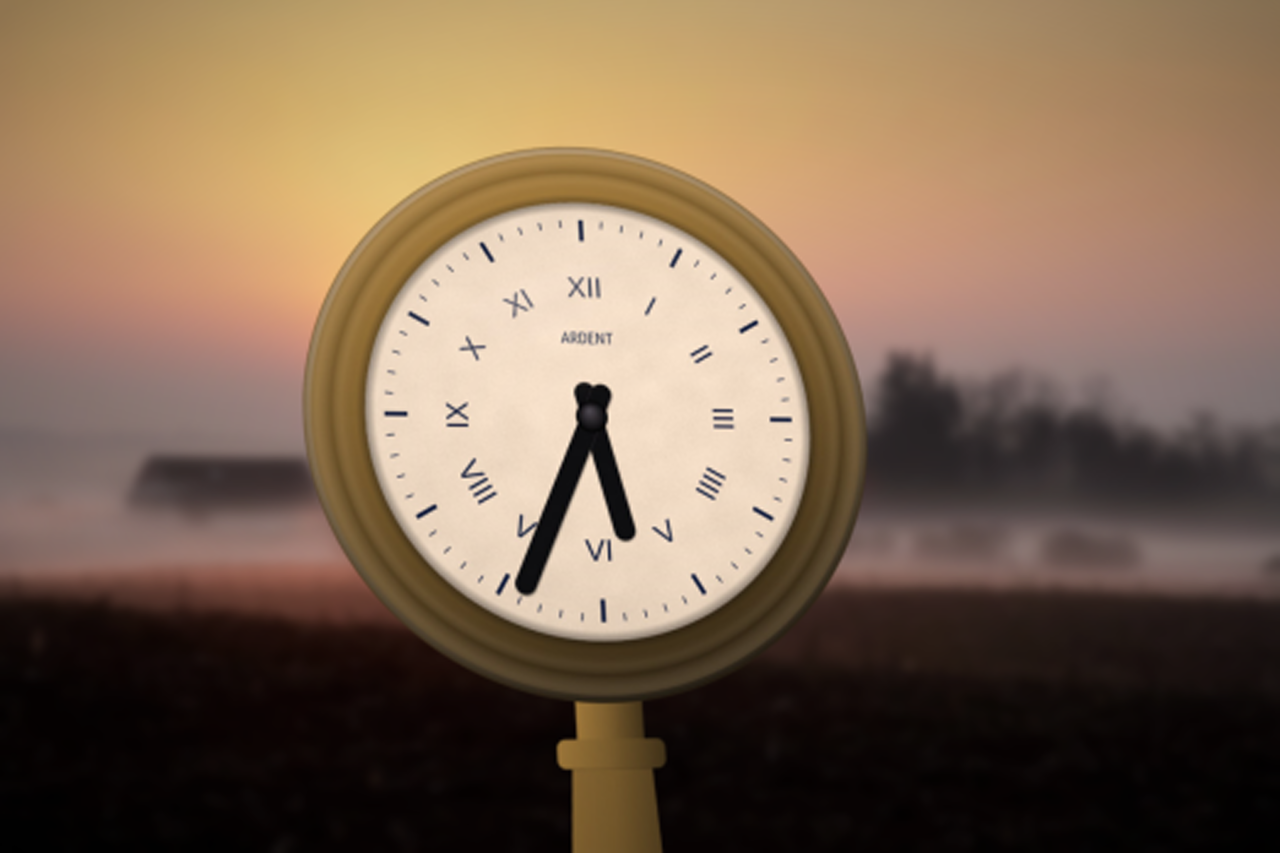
**5:34**
